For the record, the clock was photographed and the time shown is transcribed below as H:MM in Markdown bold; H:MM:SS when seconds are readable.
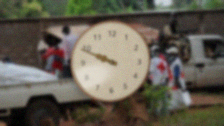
**9:49**
